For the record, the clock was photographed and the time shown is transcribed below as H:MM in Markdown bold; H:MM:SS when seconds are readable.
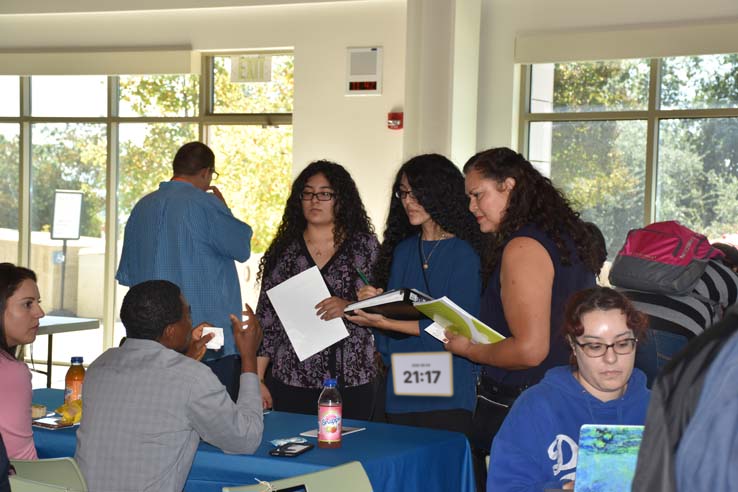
**21:17**
